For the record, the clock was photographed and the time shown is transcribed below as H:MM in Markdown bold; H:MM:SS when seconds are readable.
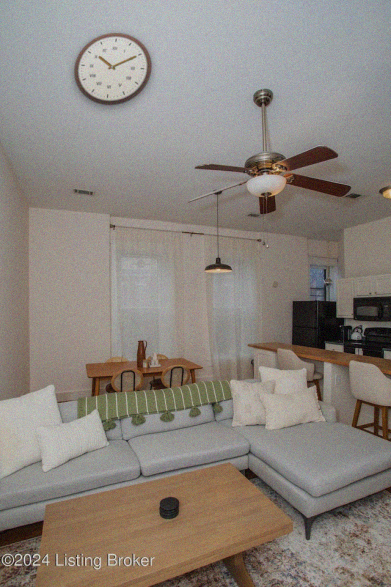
**10:10**
